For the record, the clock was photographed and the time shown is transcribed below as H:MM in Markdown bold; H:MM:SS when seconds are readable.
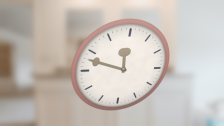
**11:48**
